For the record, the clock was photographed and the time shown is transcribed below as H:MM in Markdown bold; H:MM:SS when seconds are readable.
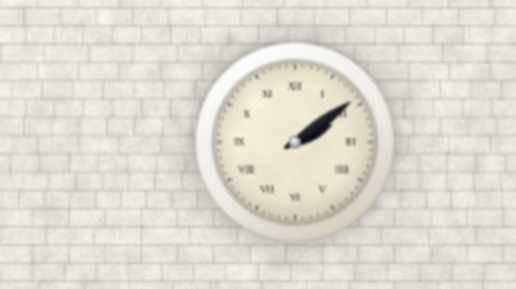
**2:09**
